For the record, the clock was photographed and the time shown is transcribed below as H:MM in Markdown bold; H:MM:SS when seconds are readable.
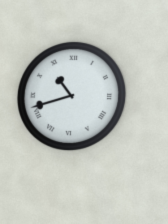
**10:42**
